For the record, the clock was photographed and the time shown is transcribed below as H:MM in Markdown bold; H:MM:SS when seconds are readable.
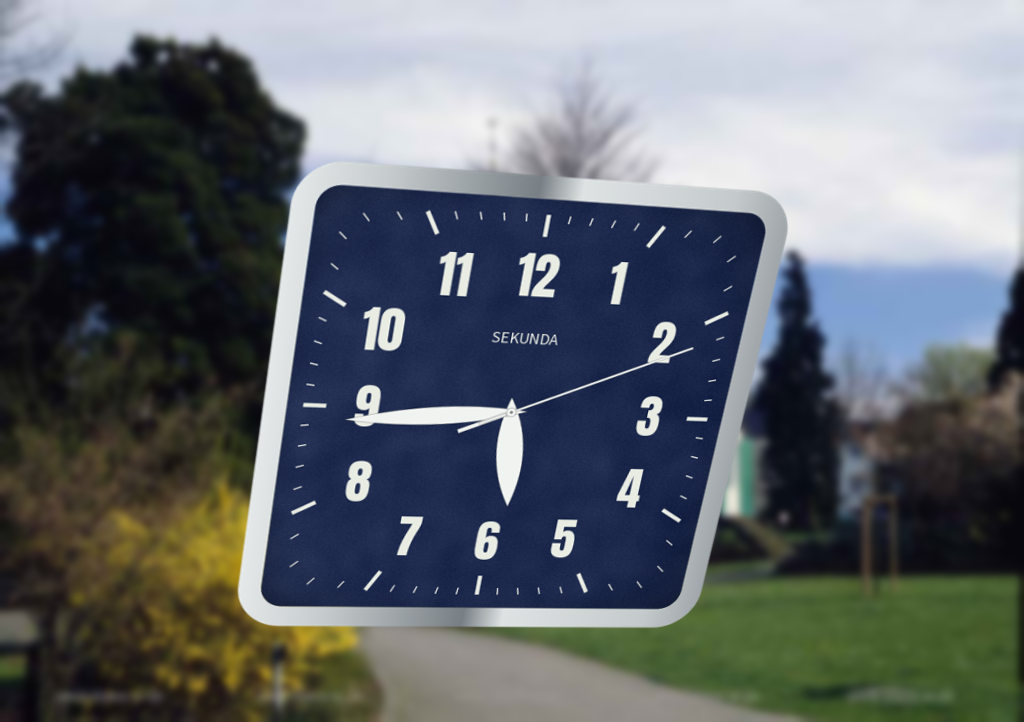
**5:44:11**
